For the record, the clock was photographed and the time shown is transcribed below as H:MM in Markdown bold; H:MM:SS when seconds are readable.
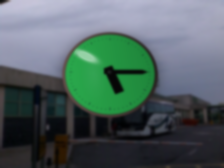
**5:15**
